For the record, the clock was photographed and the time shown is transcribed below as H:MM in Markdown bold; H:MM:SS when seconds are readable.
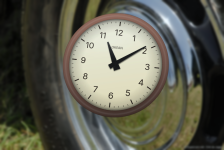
**11:09**
